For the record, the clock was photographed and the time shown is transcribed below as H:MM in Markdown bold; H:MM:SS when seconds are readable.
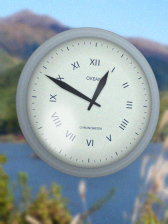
**12:49**
